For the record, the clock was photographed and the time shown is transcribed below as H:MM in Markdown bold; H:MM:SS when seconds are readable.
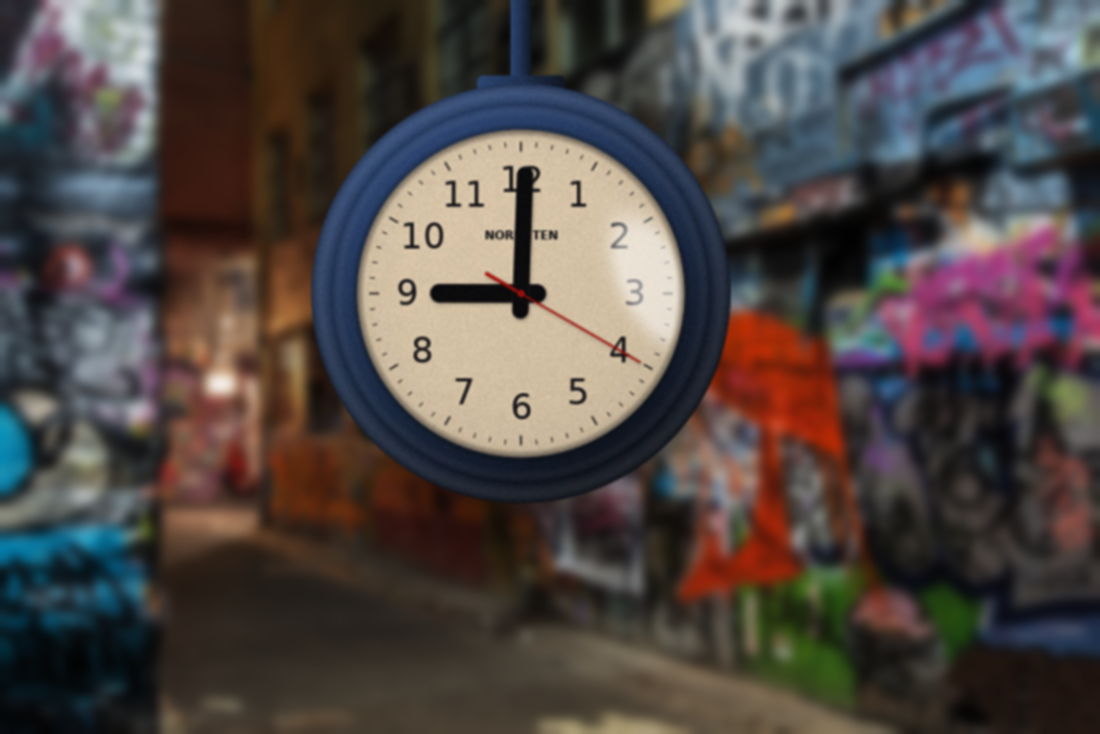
**9:00:20**
